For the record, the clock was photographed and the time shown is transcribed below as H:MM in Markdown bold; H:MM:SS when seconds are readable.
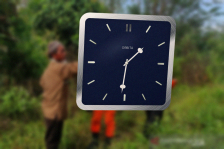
**1:31**
